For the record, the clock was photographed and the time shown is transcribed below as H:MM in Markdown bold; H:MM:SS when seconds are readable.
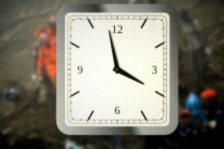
**3:58**
